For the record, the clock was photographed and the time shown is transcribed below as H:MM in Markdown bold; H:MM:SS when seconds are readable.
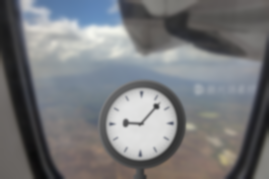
**9:07**
